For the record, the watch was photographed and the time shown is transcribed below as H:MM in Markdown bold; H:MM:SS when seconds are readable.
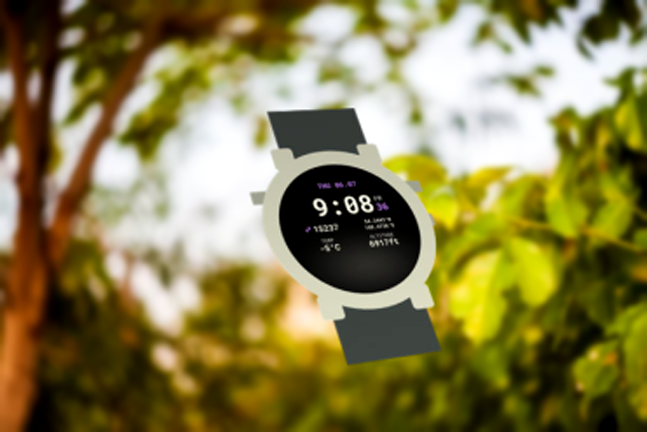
**9:08**
